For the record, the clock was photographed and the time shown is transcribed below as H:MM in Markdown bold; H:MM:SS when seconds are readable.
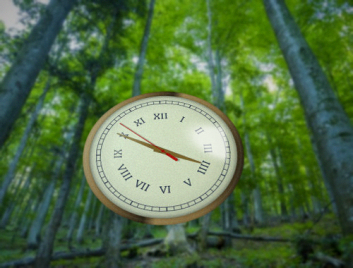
**3:49:52**
